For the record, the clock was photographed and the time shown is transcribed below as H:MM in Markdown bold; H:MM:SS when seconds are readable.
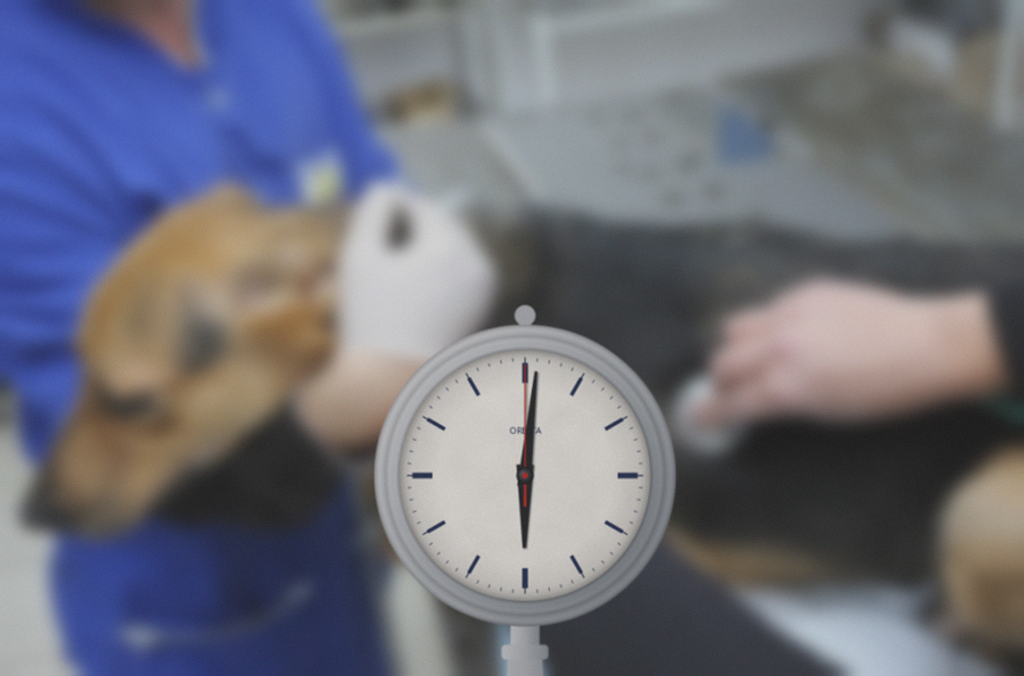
**6:01:00**
